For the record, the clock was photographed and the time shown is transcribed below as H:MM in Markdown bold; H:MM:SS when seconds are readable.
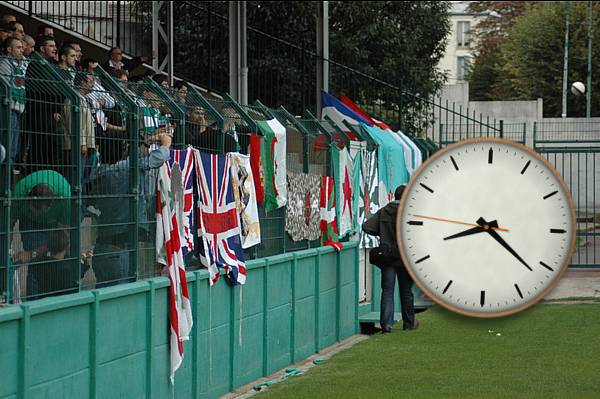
**8:21:46**
